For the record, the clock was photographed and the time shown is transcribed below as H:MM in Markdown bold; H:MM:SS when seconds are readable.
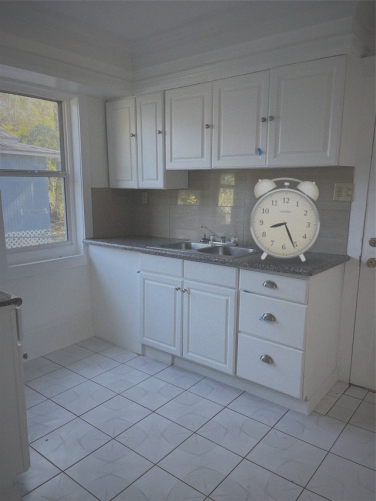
**8:26**
